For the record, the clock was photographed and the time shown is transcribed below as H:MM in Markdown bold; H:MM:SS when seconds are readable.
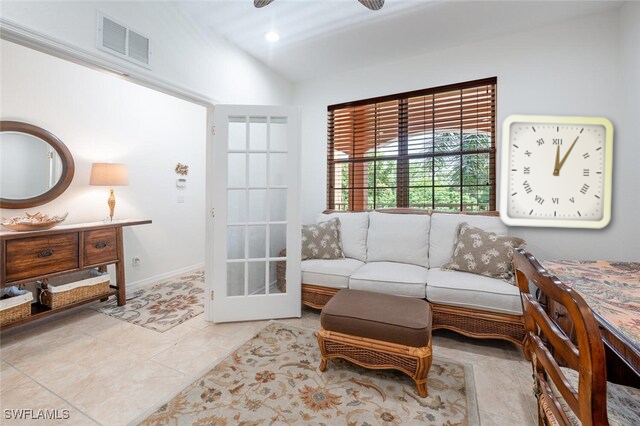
**12:05**
